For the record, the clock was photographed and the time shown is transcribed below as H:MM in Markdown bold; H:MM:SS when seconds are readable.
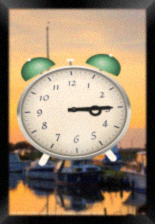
**3:15**
